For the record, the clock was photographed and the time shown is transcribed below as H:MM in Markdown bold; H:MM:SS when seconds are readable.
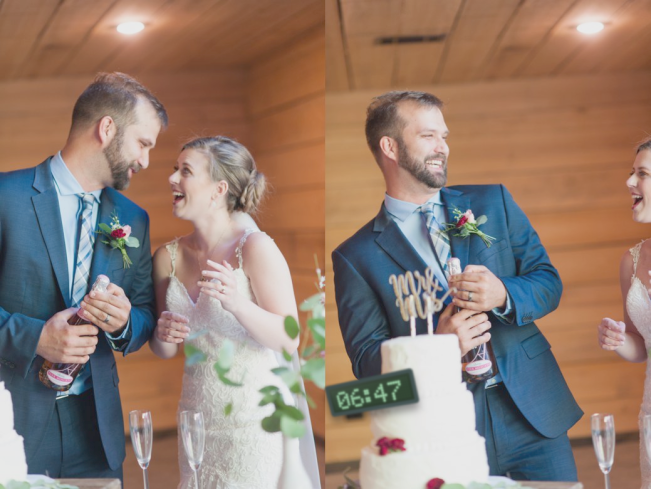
**6:47**
